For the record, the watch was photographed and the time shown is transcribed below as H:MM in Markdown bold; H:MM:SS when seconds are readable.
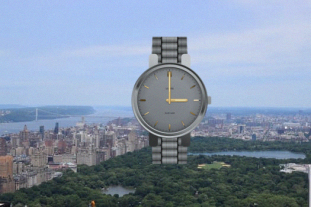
**3:00**
